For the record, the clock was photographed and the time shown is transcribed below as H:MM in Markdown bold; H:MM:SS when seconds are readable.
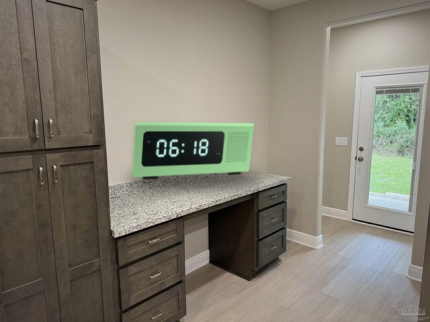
**6:18**
